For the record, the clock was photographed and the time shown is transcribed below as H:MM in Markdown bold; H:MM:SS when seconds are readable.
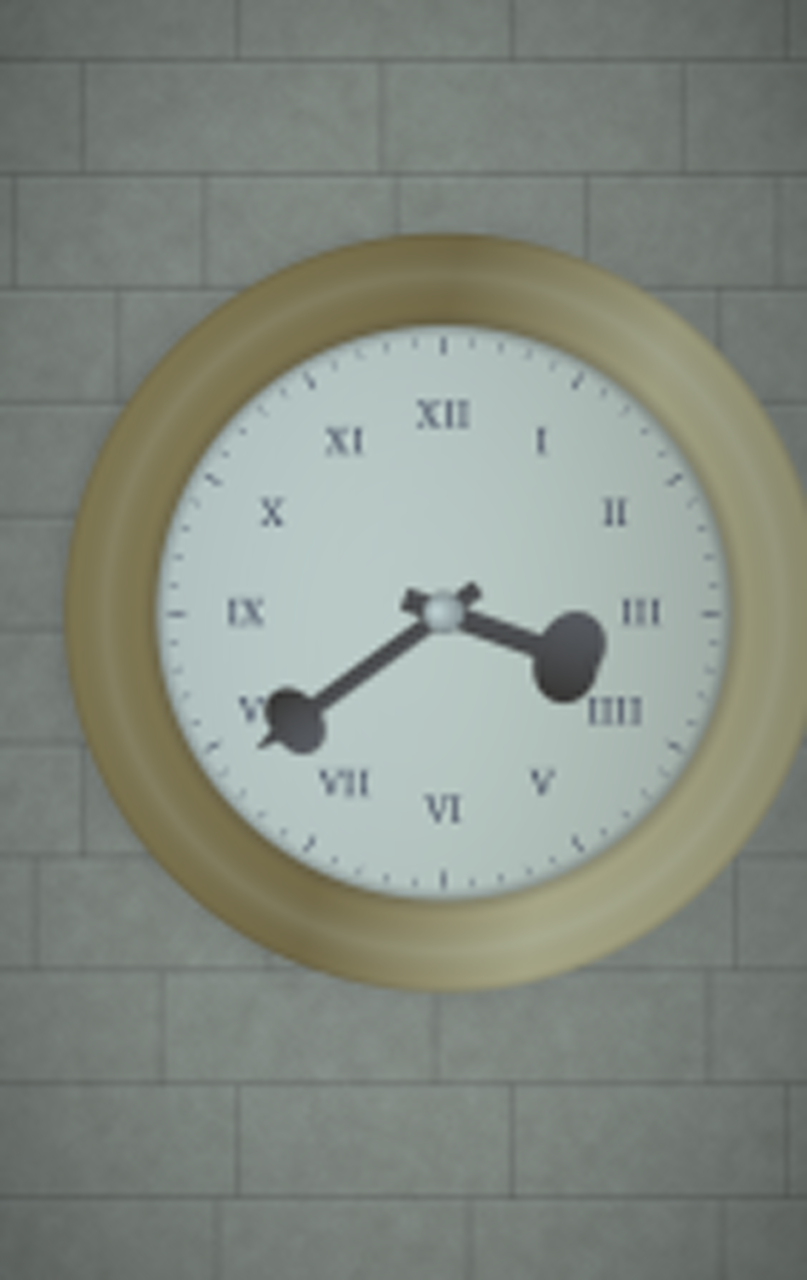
**3:39**
